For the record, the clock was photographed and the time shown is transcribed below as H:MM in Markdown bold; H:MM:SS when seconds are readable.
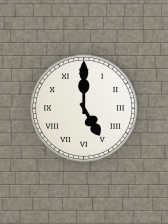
**5:00**
